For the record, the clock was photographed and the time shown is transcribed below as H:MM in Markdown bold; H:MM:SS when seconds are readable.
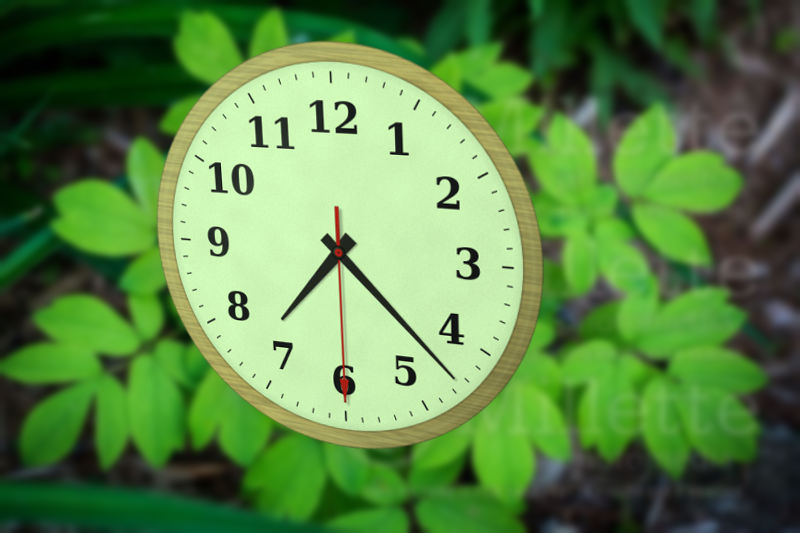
**7:22:30**
